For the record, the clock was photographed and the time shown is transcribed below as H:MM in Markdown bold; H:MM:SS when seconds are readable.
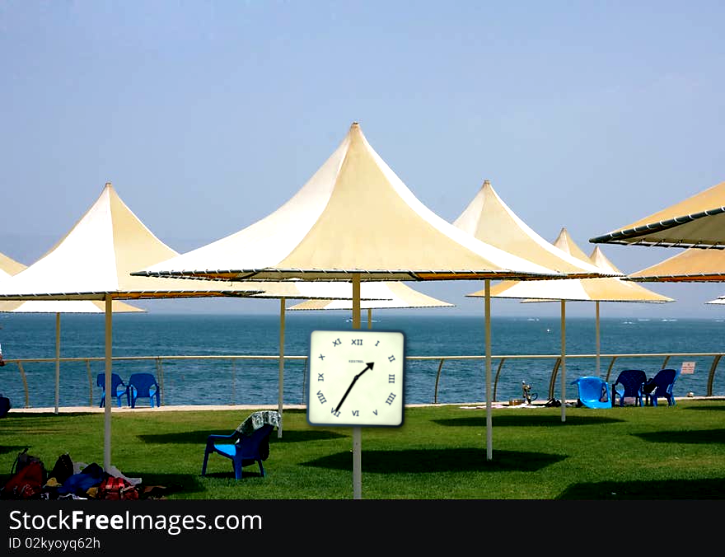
**1:35**
